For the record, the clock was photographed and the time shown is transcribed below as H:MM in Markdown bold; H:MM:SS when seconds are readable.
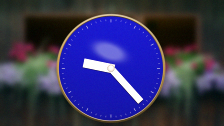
**9:23**
